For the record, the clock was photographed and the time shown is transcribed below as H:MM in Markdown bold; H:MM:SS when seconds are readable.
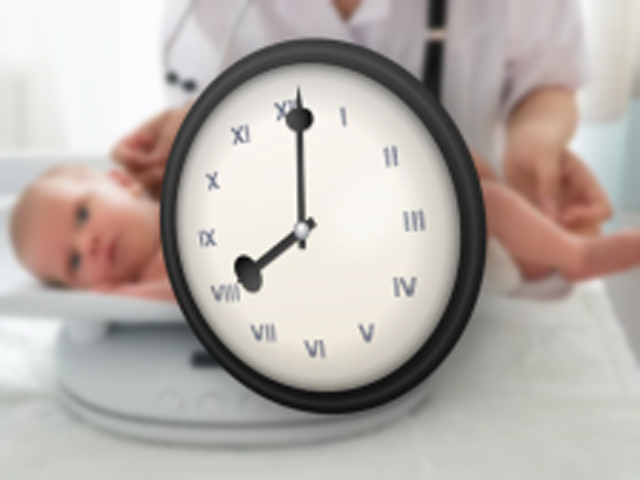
**8:01**
